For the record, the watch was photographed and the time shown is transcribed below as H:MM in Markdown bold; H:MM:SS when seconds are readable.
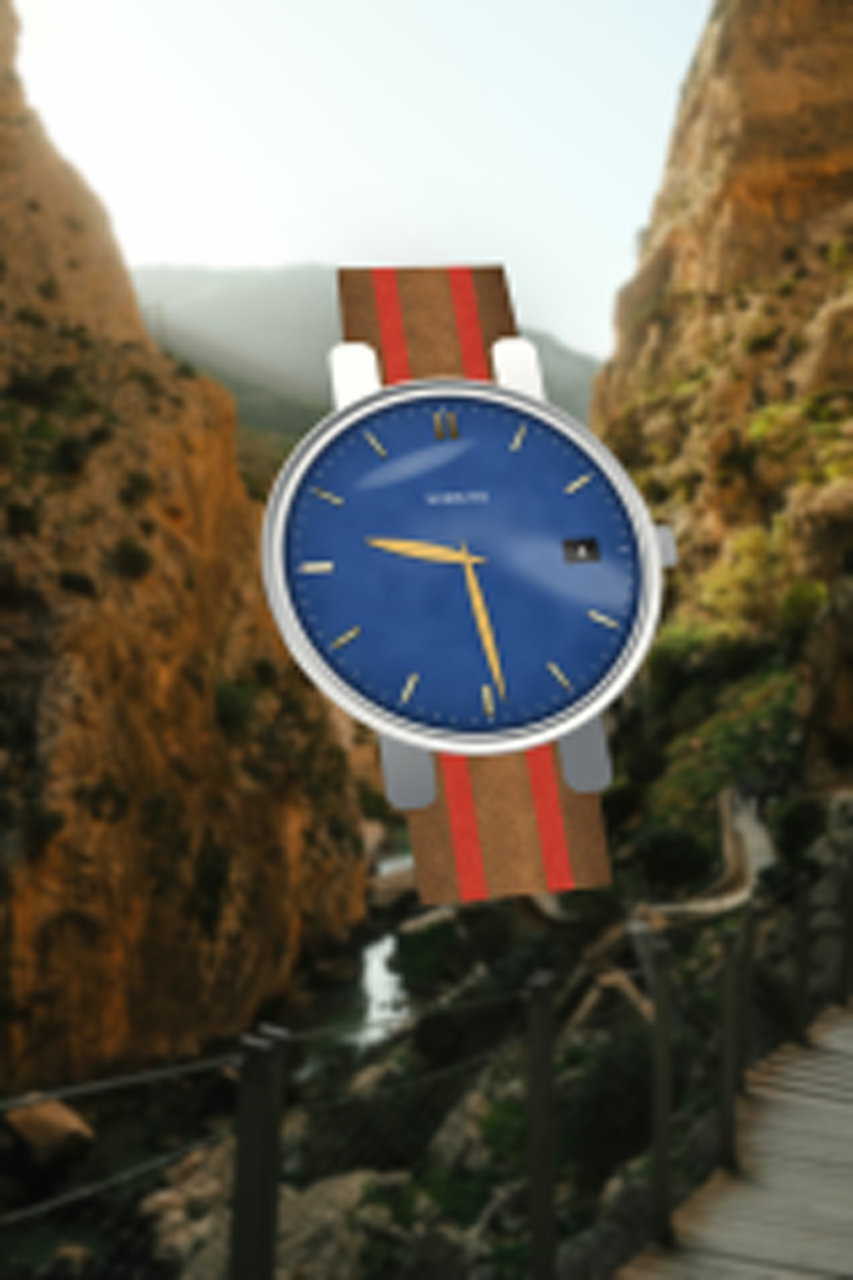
**9:29**
